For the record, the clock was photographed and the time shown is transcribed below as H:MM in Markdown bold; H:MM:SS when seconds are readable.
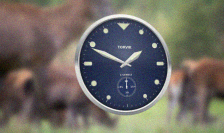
**1:49**
